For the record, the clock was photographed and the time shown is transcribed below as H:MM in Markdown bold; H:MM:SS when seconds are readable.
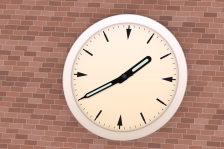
**1:40**
